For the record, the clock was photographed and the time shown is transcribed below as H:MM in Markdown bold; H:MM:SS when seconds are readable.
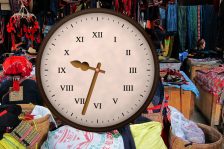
**9:33**
